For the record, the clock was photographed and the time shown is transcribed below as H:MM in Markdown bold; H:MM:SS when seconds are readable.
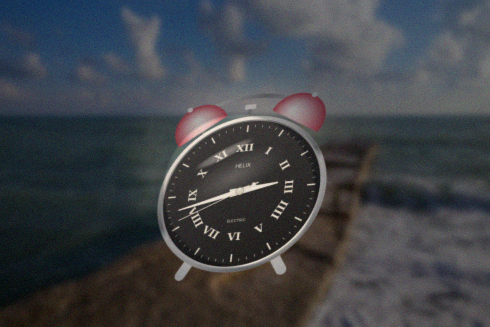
**2:42:41**
